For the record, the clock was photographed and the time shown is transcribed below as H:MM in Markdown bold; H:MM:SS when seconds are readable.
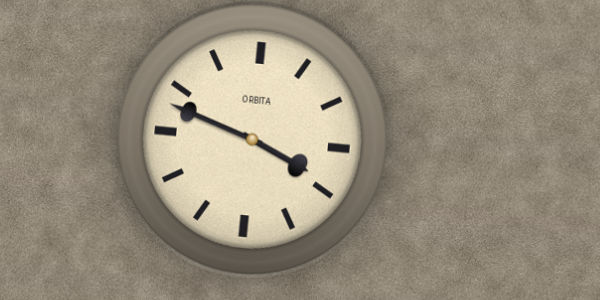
**3:48**
